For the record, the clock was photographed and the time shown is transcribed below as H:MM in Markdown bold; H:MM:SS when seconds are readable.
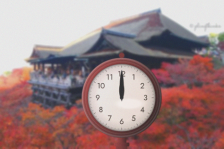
**12:00**
